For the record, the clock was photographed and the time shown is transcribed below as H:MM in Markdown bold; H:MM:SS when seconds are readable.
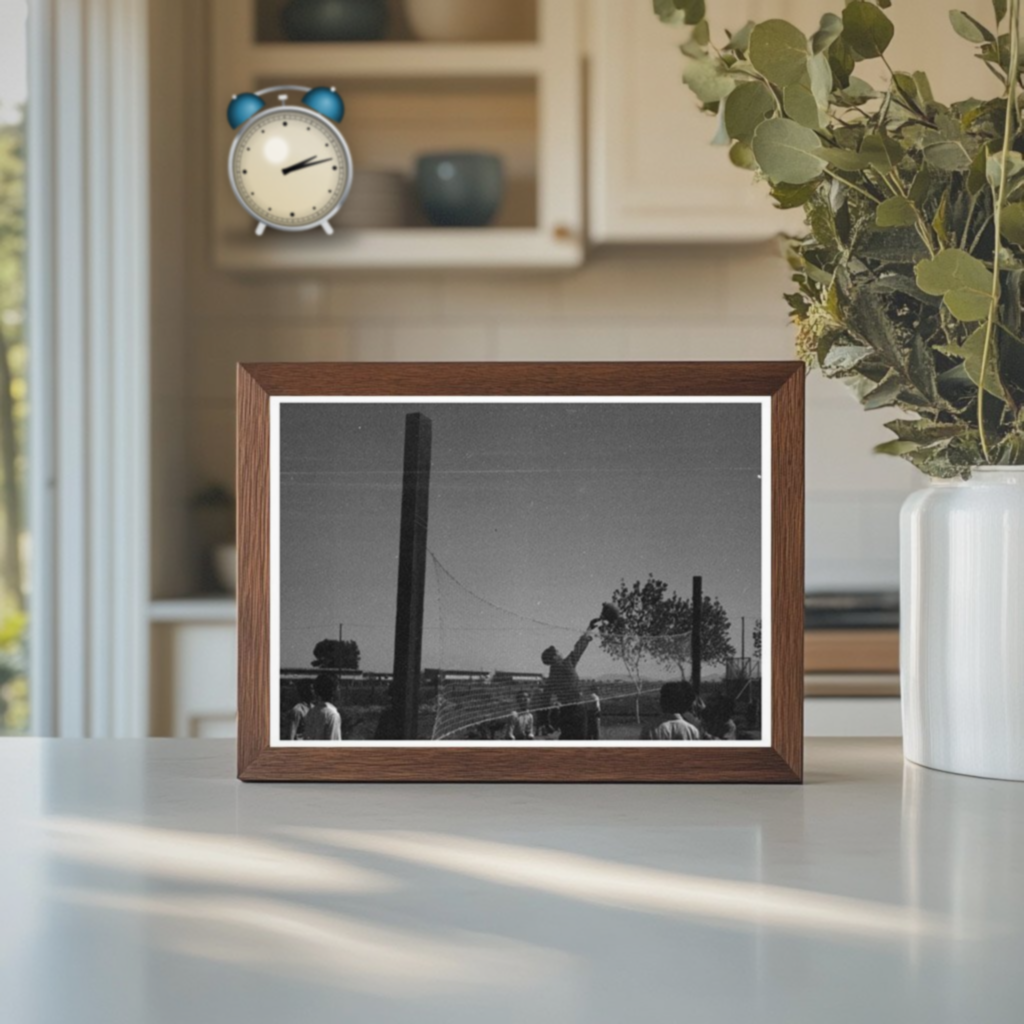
**2:13**
